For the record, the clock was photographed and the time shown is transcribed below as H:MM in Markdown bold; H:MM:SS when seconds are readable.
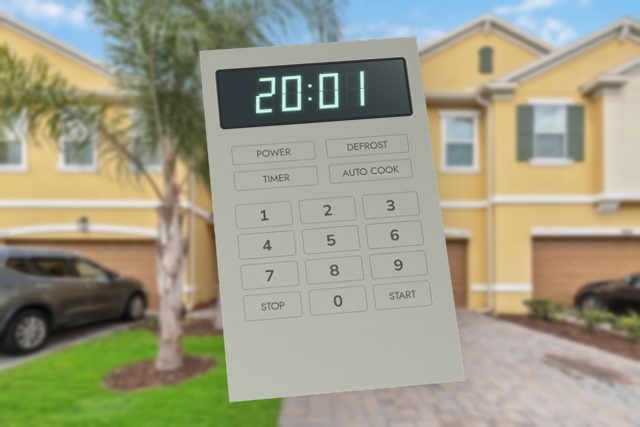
**20:01**
